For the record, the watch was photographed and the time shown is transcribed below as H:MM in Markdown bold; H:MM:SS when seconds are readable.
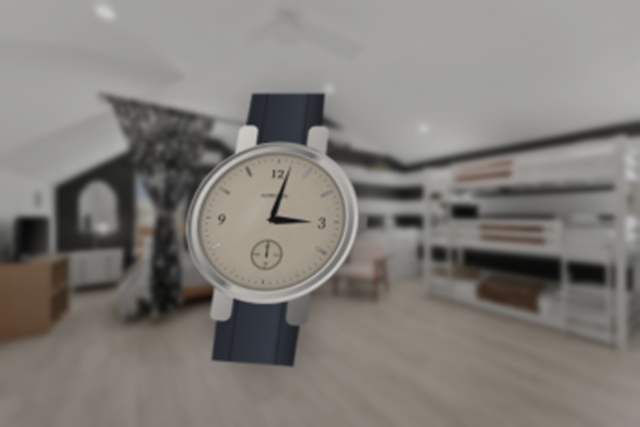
**3:02**
